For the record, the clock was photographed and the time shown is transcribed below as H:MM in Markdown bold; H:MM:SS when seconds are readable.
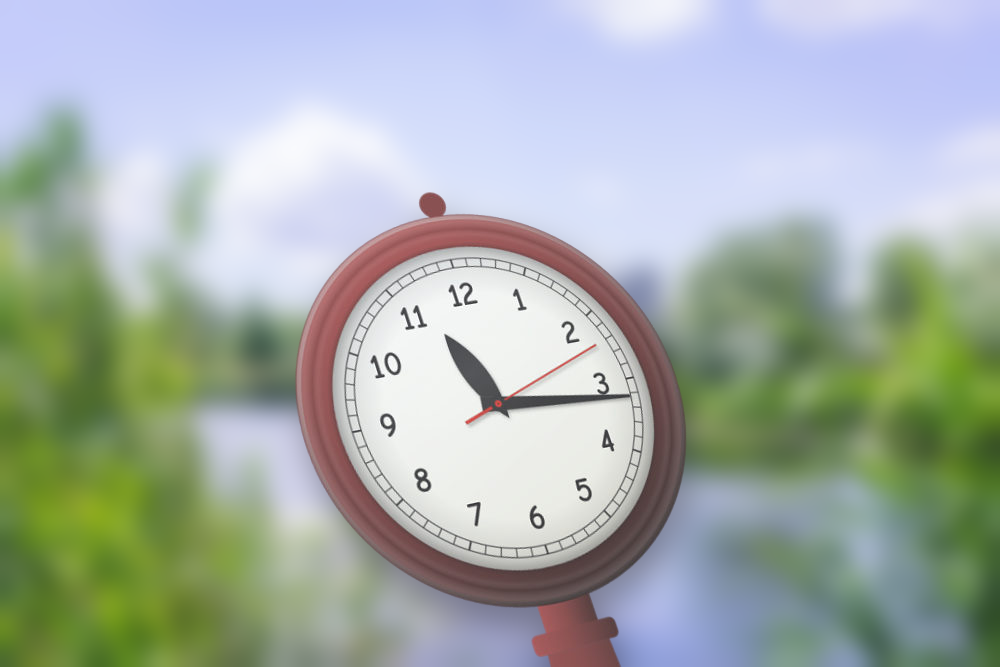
**11:16:12**
